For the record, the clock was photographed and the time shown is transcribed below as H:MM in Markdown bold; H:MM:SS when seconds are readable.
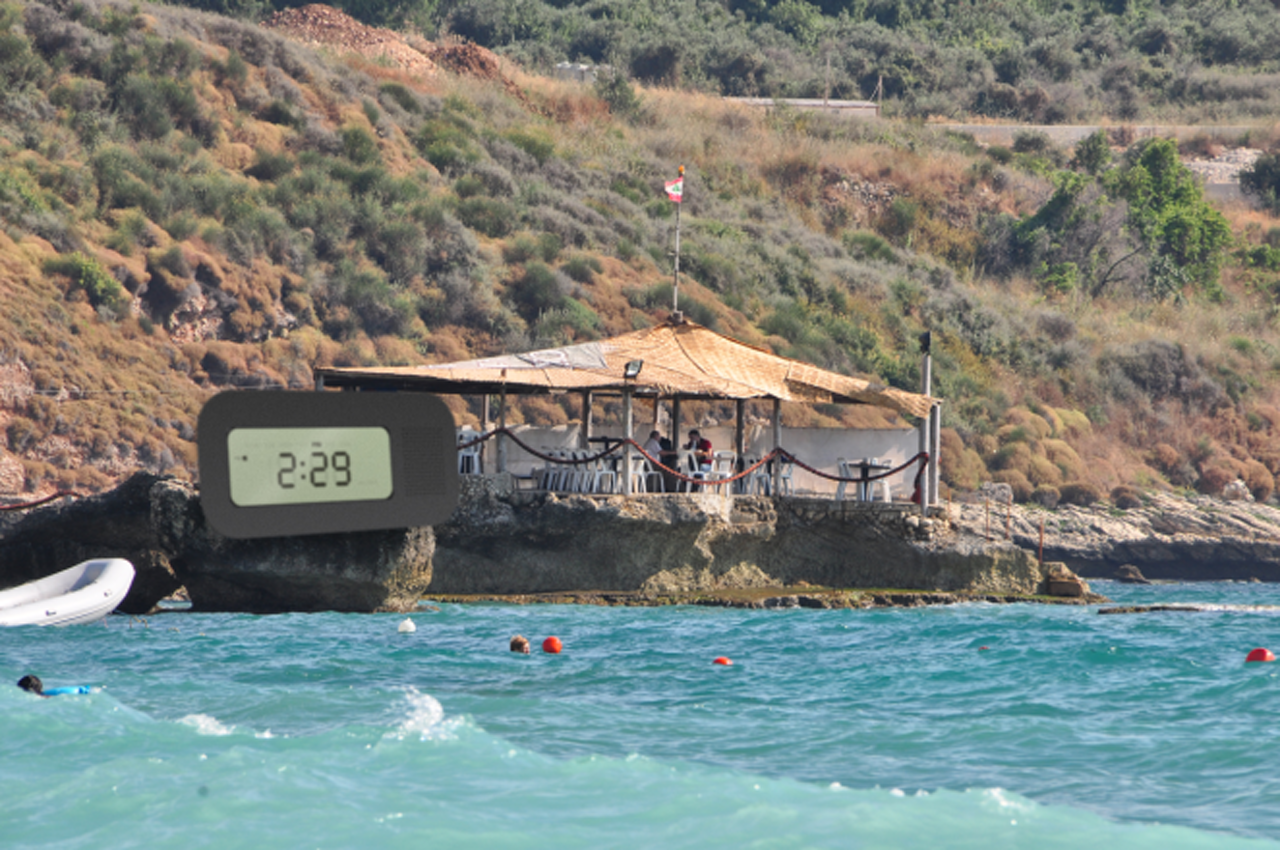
**2:29**
